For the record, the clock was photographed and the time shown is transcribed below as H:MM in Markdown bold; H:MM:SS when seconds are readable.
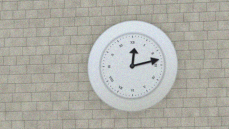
**12:13**
